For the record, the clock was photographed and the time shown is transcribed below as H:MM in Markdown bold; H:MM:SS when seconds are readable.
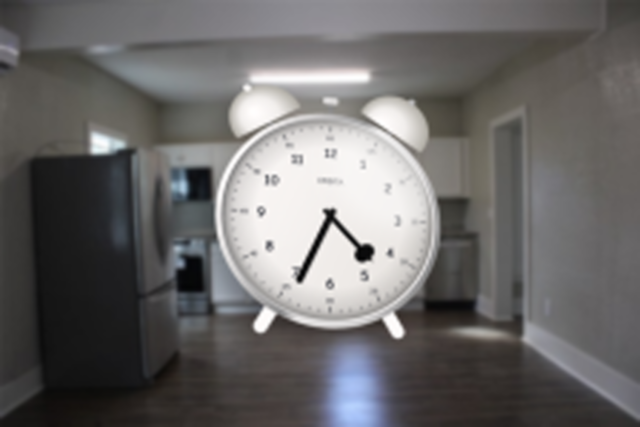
**4:34**
